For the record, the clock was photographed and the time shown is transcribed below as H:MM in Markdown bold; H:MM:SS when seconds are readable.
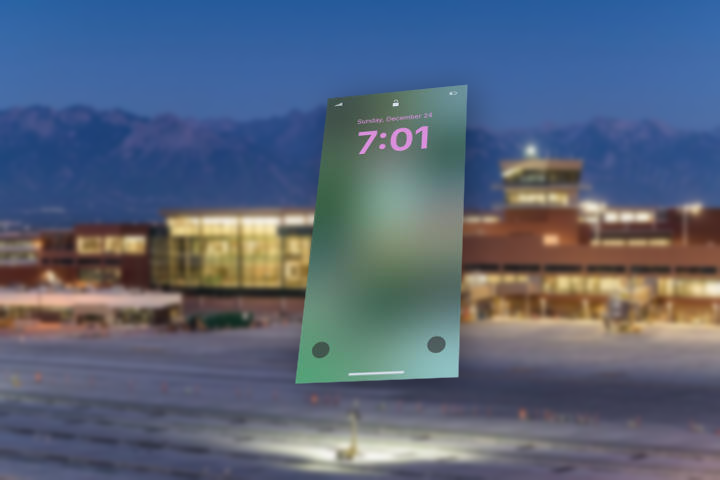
**7:01**
